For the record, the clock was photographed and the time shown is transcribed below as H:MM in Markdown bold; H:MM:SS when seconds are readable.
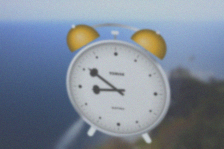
**8:51**
